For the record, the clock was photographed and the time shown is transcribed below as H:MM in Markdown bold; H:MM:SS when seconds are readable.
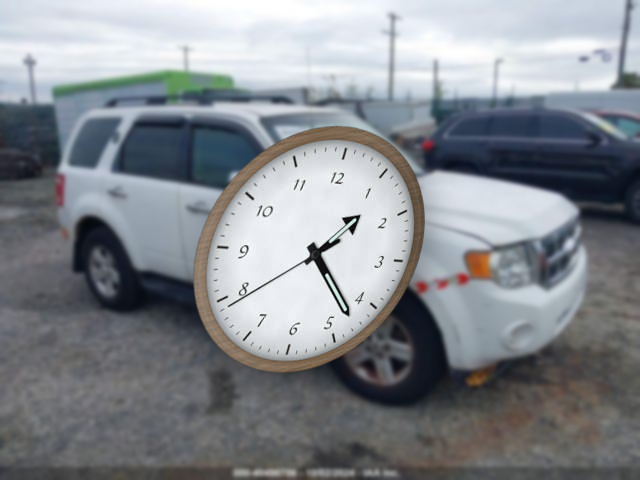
**1:22:39**
